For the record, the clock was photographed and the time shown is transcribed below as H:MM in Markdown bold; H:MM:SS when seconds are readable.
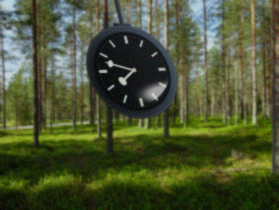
**7:48**
